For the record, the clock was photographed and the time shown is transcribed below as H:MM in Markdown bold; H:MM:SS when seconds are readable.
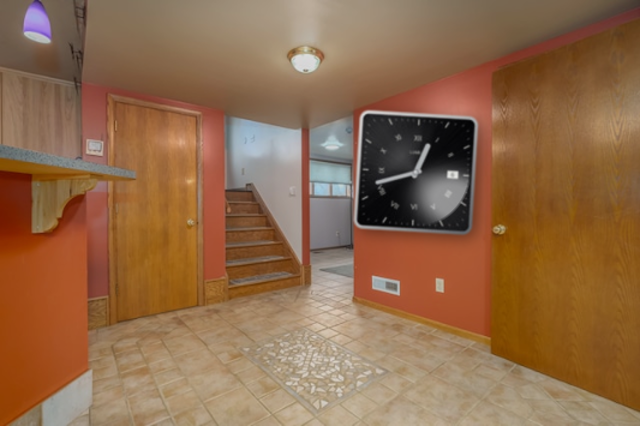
**12:42**
